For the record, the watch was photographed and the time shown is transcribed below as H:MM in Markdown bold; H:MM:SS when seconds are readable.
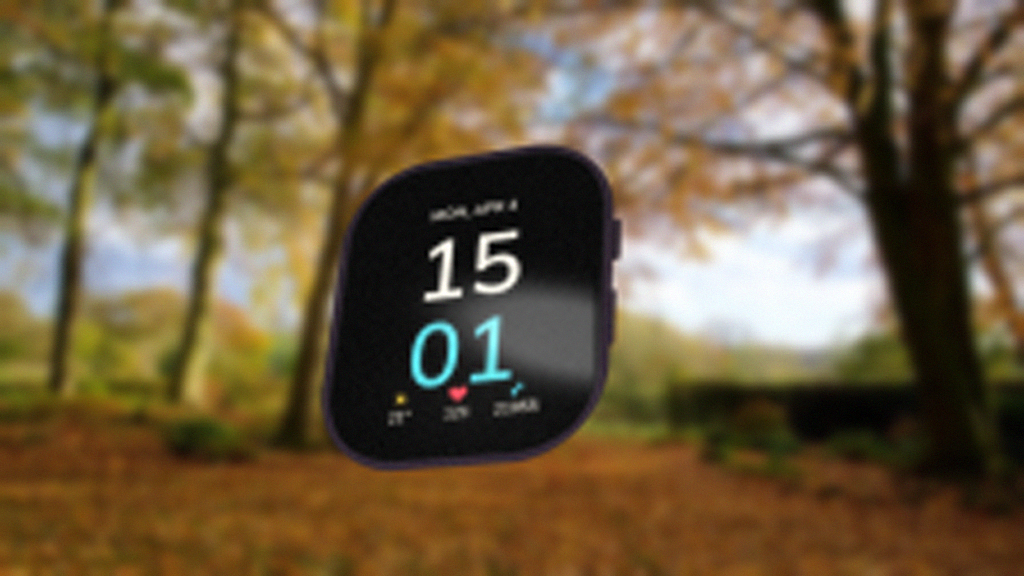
**15:01**
